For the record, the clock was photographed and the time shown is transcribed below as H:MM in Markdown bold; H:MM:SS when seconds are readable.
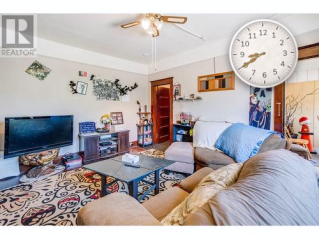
**8:40**
